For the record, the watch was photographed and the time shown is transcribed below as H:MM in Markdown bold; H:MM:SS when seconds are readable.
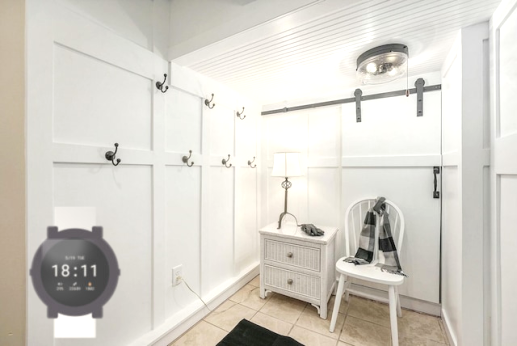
**18:11**
